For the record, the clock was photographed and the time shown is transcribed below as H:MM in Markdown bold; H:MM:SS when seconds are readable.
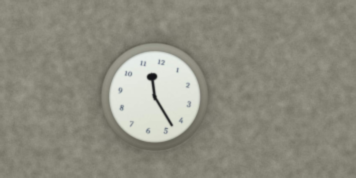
**11:23**
